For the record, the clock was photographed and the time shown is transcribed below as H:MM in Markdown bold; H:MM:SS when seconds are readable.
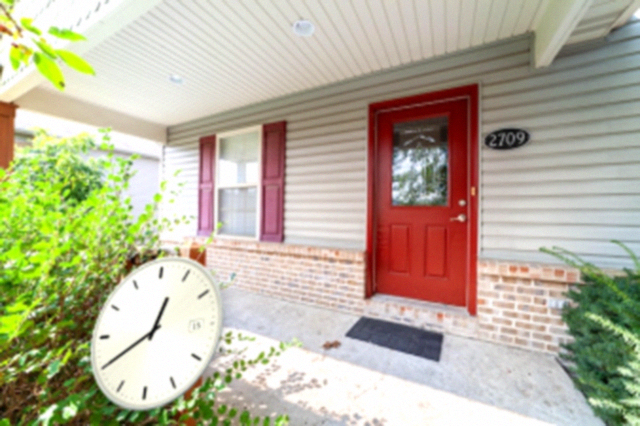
**12:40**
